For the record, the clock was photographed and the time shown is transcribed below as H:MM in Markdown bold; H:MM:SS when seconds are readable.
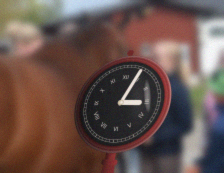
**3:04**
